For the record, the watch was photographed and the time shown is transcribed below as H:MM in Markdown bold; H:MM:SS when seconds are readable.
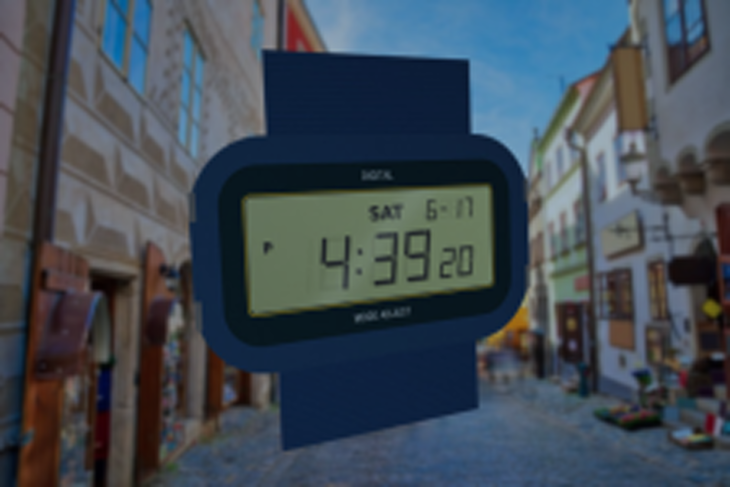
**4:39:20**
